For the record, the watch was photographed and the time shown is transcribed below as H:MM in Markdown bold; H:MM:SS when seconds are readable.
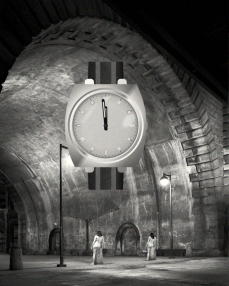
**11:59**
